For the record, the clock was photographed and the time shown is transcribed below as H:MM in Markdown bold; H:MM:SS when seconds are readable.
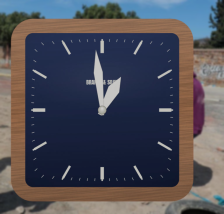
**12:59**
